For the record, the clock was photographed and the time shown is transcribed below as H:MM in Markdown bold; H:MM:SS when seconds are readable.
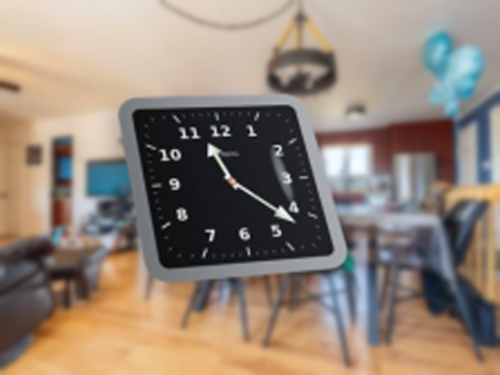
**11:22**
